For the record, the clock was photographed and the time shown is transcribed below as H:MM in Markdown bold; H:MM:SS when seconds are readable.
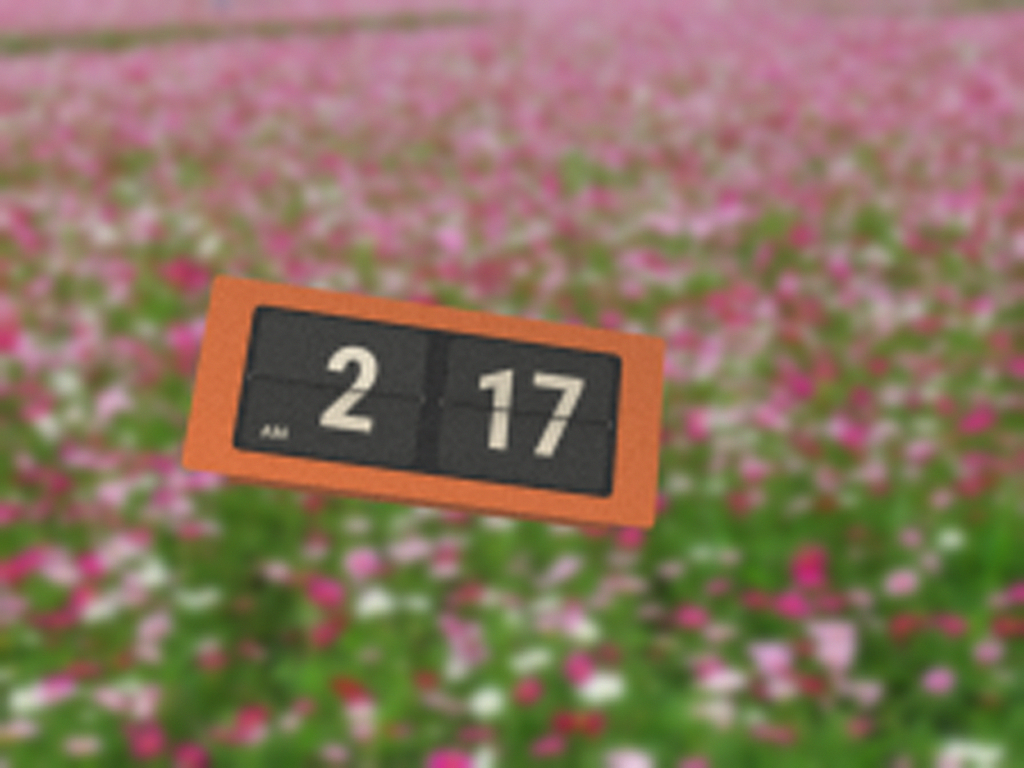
**2:17**
